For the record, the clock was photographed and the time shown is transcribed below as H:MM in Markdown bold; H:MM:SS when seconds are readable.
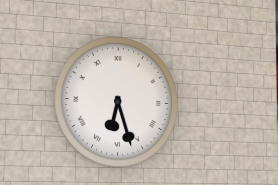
**6:27**
